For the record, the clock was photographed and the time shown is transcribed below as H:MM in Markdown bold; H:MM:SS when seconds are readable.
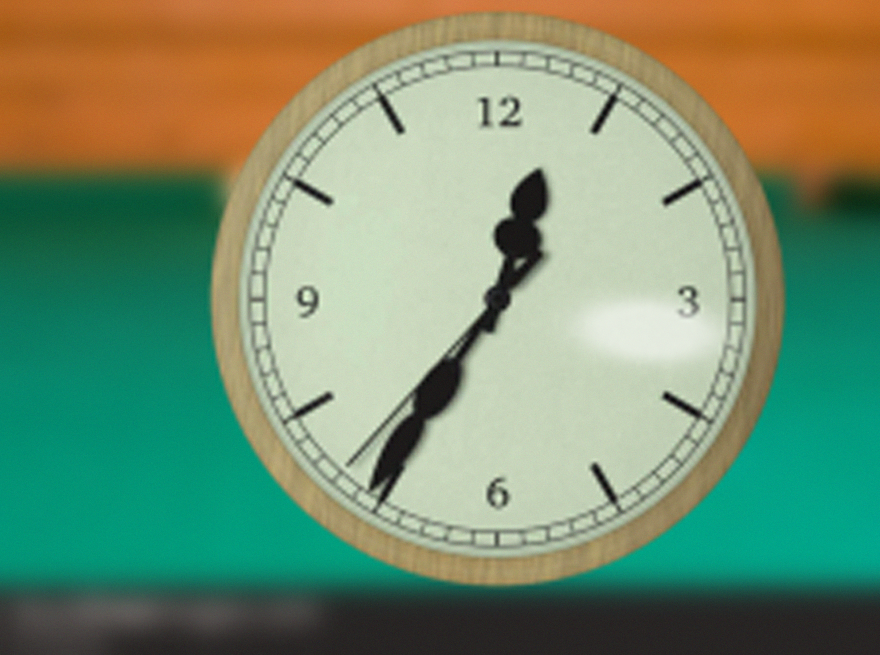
**12:35:37**
